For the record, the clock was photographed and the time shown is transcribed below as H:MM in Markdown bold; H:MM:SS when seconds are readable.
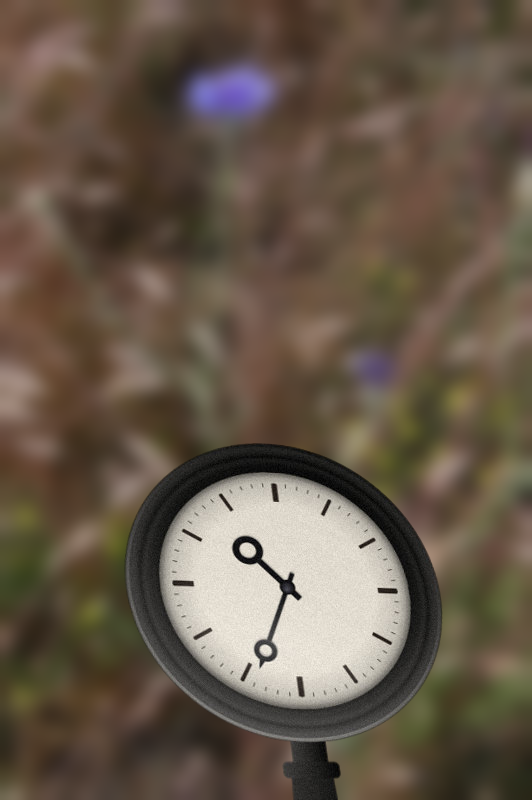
**10:34**
